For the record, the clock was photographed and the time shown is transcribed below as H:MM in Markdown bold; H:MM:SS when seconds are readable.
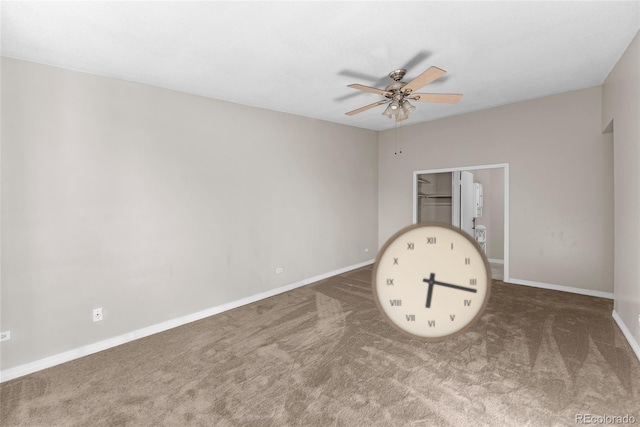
**6:17**
